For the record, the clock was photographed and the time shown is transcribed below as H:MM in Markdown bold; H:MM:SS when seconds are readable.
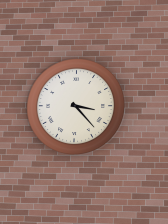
**3:23**
